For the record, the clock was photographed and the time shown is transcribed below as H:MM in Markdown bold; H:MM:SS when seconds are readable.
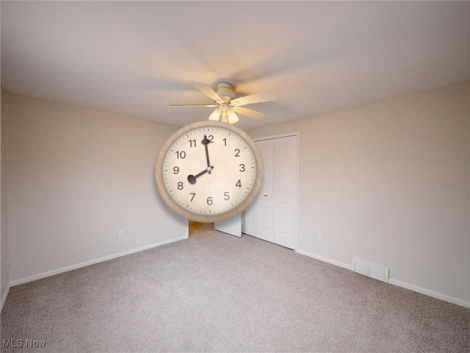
**7:59**
